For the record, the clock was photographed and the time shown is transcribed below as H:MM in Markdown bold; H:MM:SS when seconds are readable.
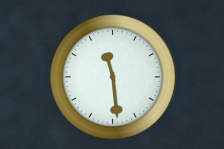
**11:29**
